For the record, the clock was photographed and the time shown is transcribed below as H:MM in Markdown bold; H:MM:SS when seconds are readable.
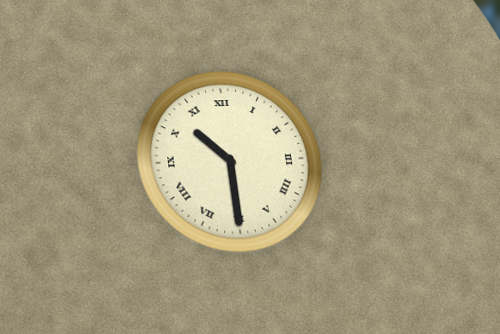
**10:30**
